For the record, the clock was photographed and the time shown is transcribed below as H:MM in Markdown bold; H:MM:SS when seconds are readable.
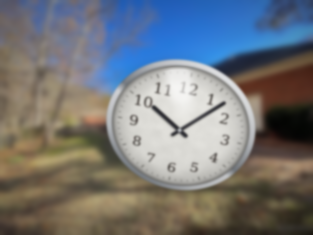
**10:07**
